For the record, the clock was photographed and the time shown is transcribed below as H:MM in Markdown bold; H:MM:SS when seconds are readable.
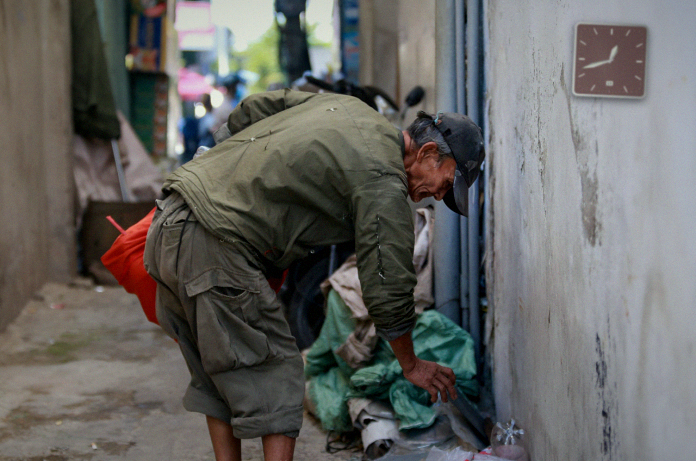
**12:42**
